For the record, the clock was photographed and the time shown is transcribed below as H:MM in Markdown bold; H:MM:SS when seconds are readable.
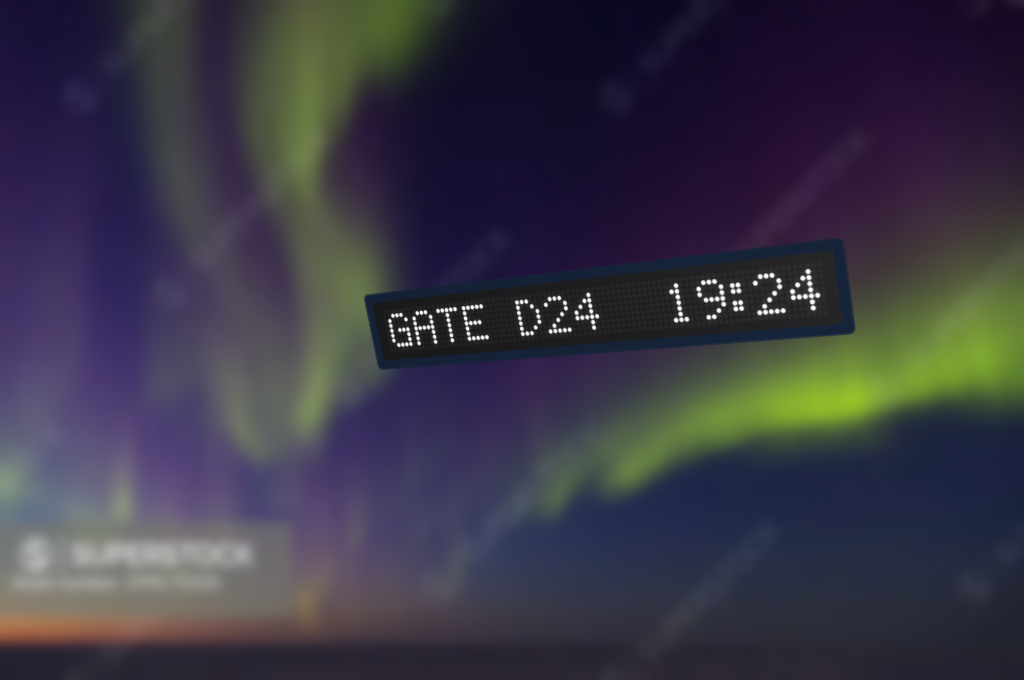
**19:24**
